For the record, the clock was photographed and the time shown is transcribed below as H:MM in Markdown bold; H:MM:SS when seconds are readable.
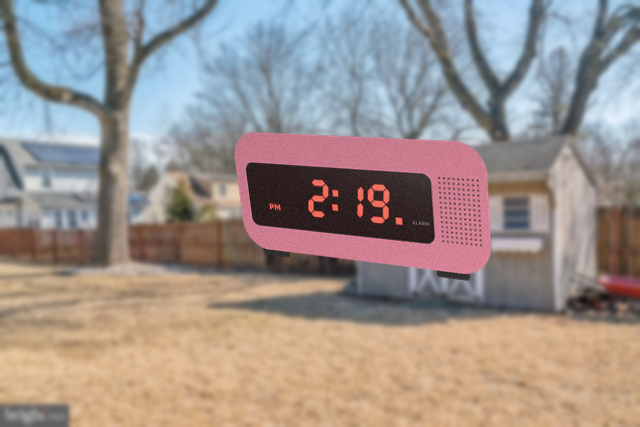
**2:19**
